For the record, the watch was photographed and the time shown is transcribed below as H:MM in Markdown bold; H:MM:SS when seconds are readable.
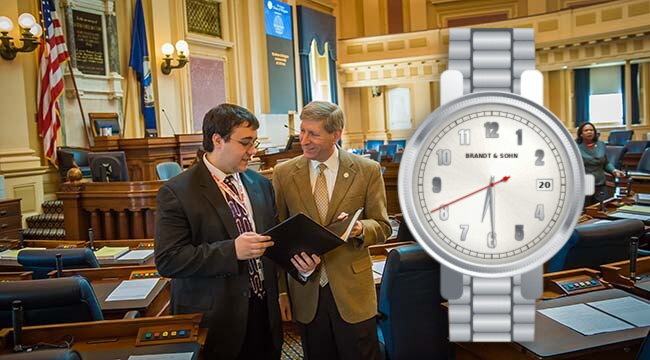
**6:29:41**
